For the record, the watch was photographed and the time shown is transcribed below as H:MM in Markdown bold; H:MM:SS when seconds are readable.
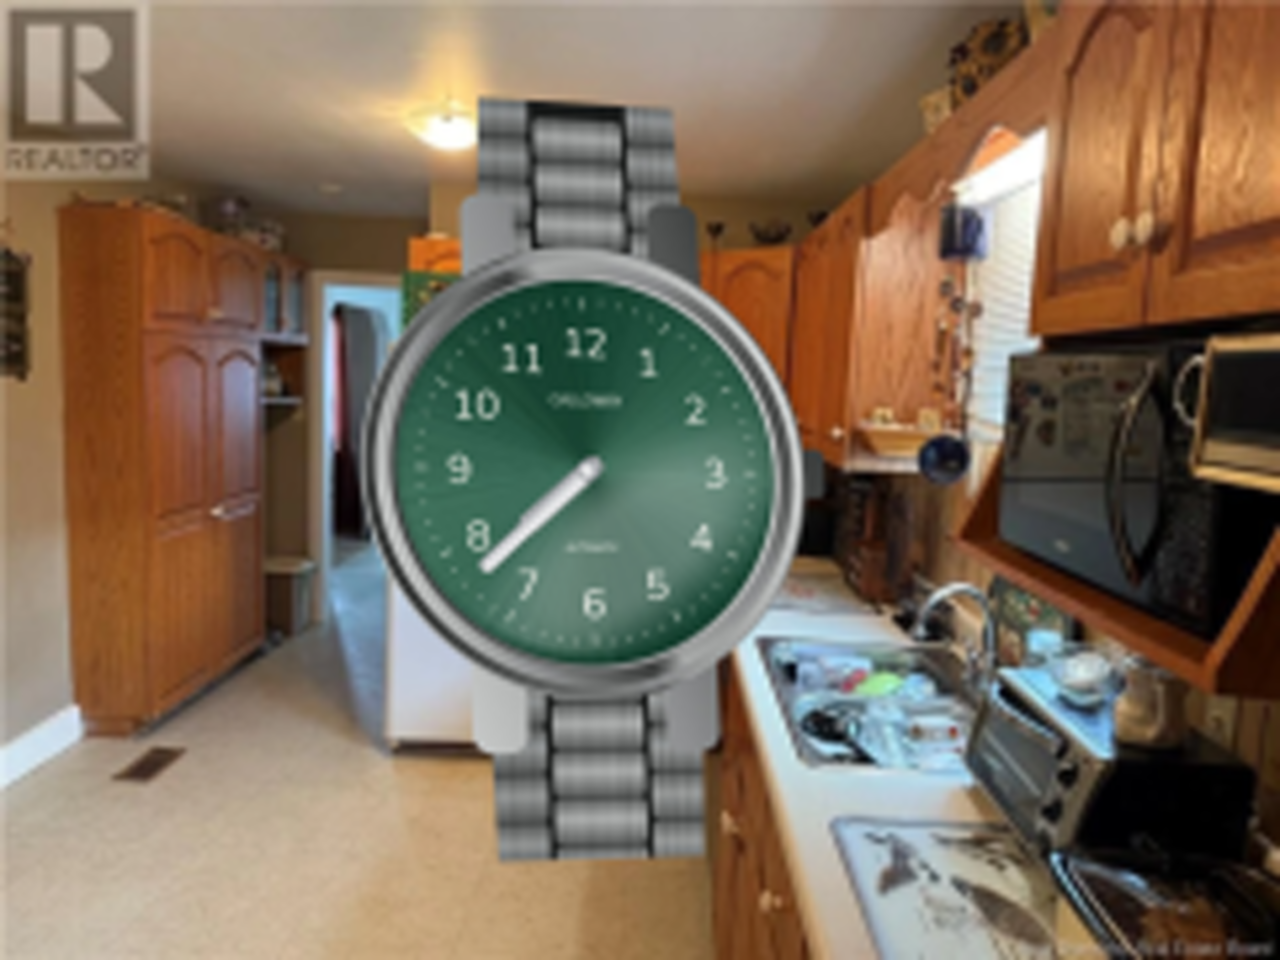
**7:38**
